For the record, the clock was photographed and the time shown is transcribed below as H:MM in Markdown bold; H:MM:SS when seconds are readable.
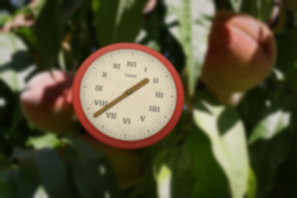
**1:38**
